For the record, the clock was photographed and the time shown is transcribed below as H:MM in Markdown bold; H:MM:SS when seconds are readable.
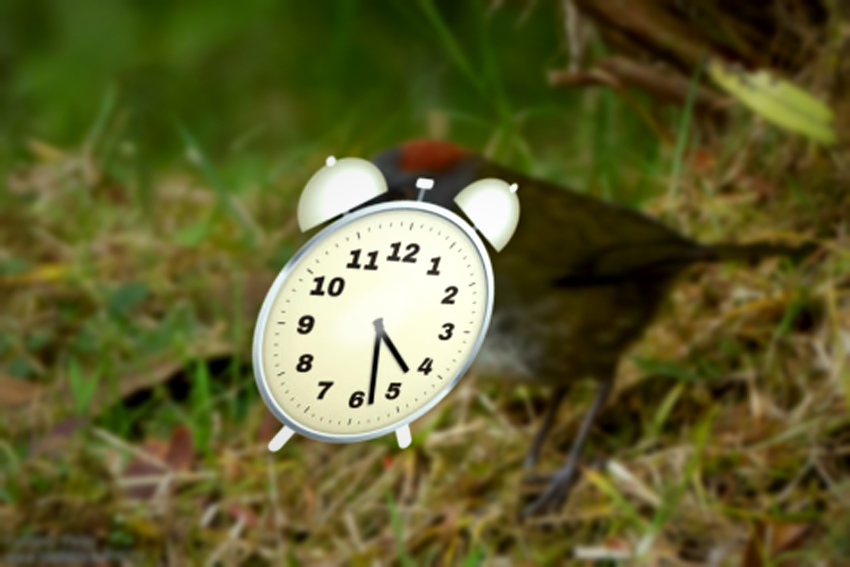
**4:28**
